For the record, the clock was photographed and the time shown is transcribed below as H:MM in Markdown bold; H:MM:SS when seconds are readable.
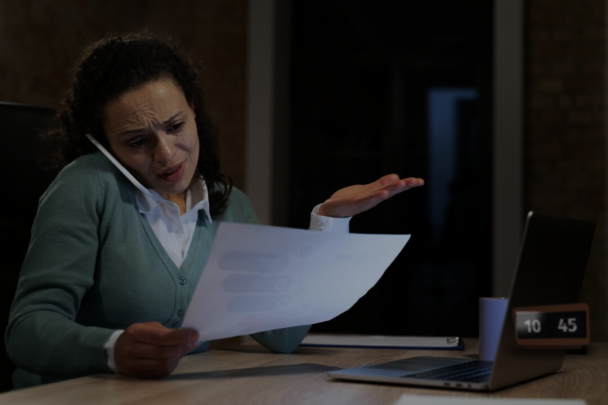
**10:45**
